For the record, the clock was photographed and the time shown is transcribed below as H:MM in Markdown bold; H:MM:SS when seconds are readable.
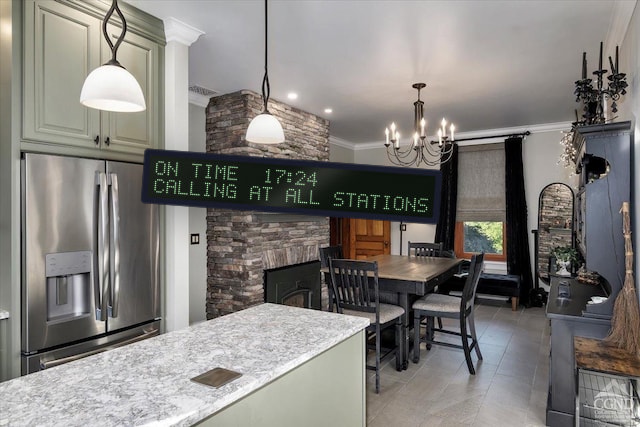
**17:24**
